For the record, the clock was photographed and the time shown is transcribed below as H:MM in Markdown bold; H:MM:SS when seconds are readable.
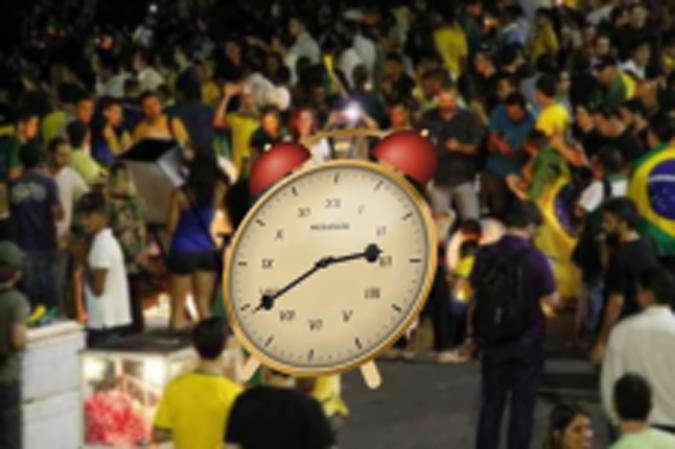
**2:39**
